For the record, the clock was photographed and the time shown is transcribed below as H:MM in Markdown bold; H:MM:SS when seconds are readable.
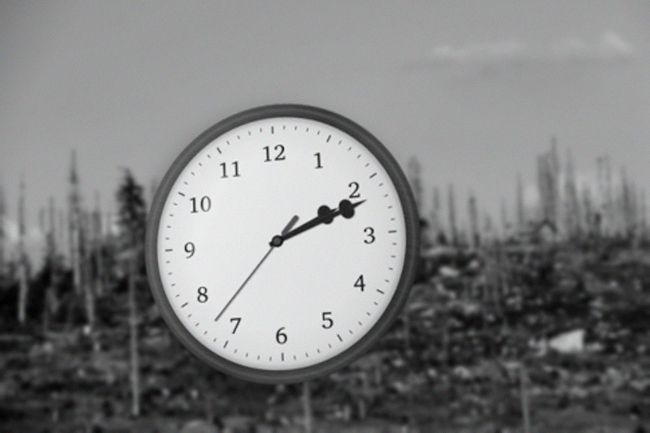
**2:11:37**
